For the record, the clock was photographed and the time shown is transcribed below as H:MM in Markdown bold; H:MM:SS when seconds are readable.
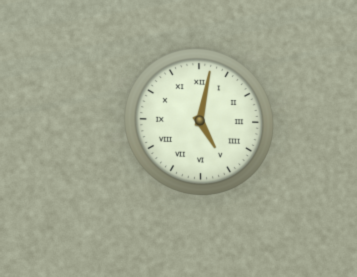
**5:02**
